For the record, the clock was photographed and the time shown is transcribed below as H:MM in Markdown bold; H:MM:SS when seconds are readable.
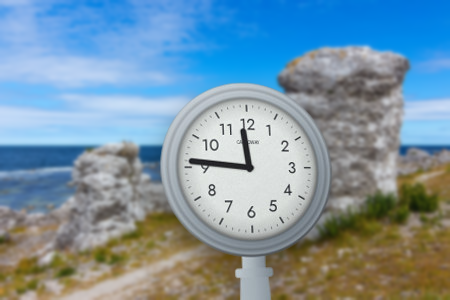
**11:46**
